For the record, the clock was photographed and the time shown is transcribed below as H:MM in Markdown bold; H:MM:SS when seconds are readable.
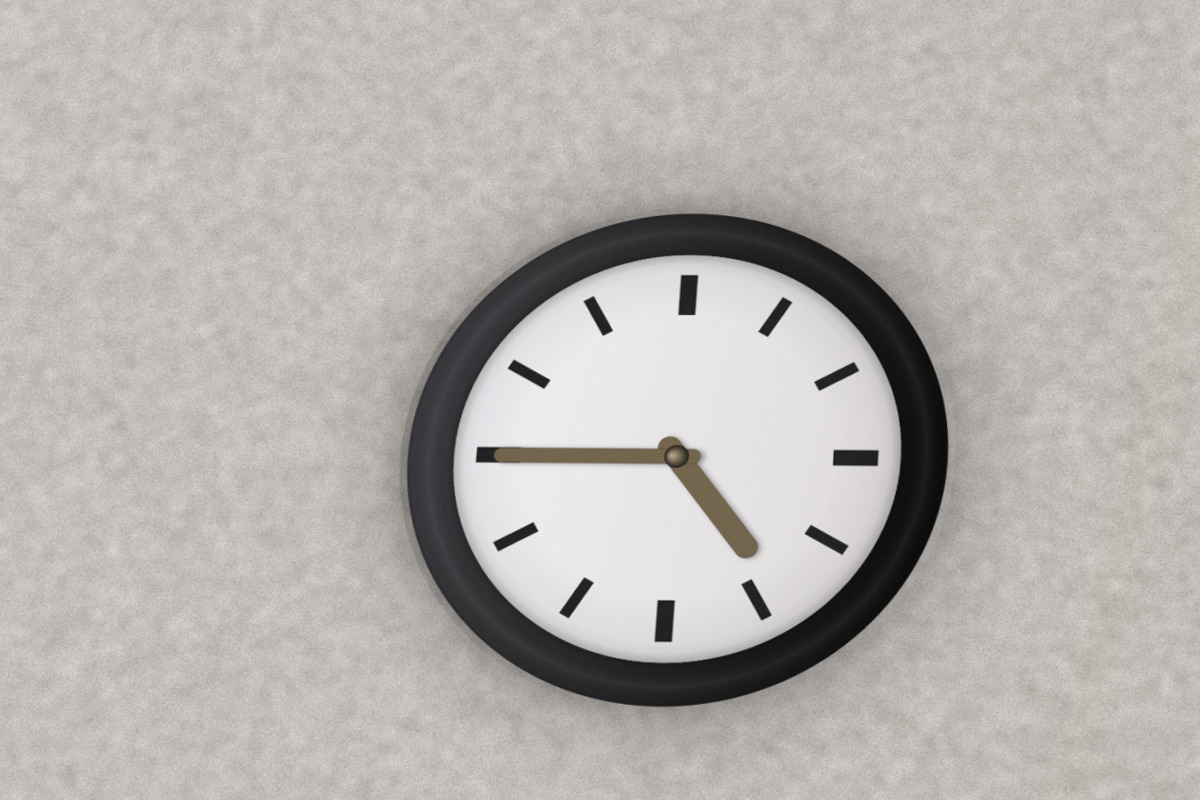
**4:45**
